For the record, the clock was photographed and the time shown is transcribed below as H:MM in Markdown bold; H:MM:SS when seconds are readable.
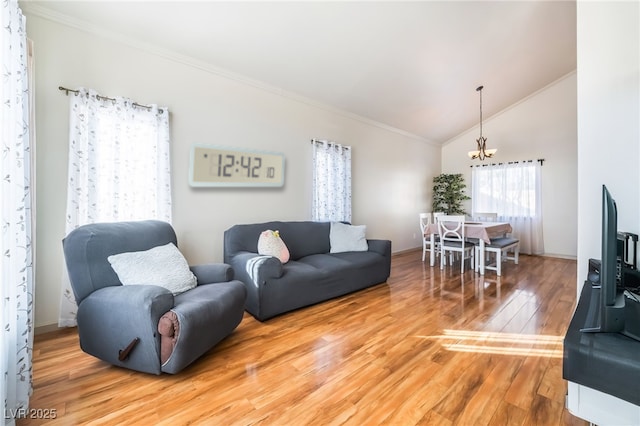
**12:42:10**
